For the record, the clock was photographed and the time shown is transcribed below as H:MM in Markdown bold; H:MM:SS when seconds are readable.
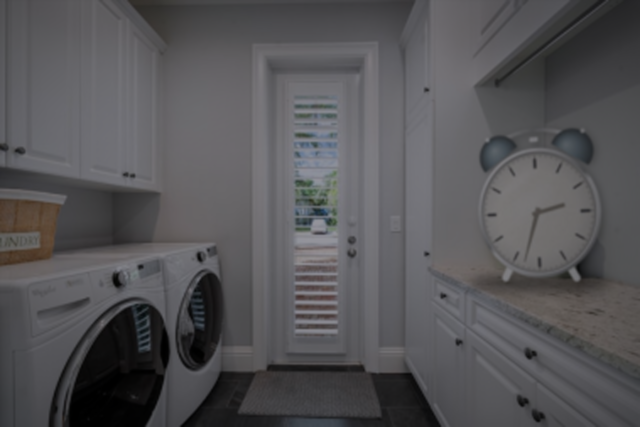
**2:33**
